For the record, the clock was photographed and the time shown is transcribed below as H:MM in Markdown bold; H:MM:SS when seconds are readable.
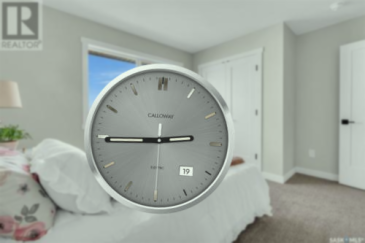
**2:44:30**
